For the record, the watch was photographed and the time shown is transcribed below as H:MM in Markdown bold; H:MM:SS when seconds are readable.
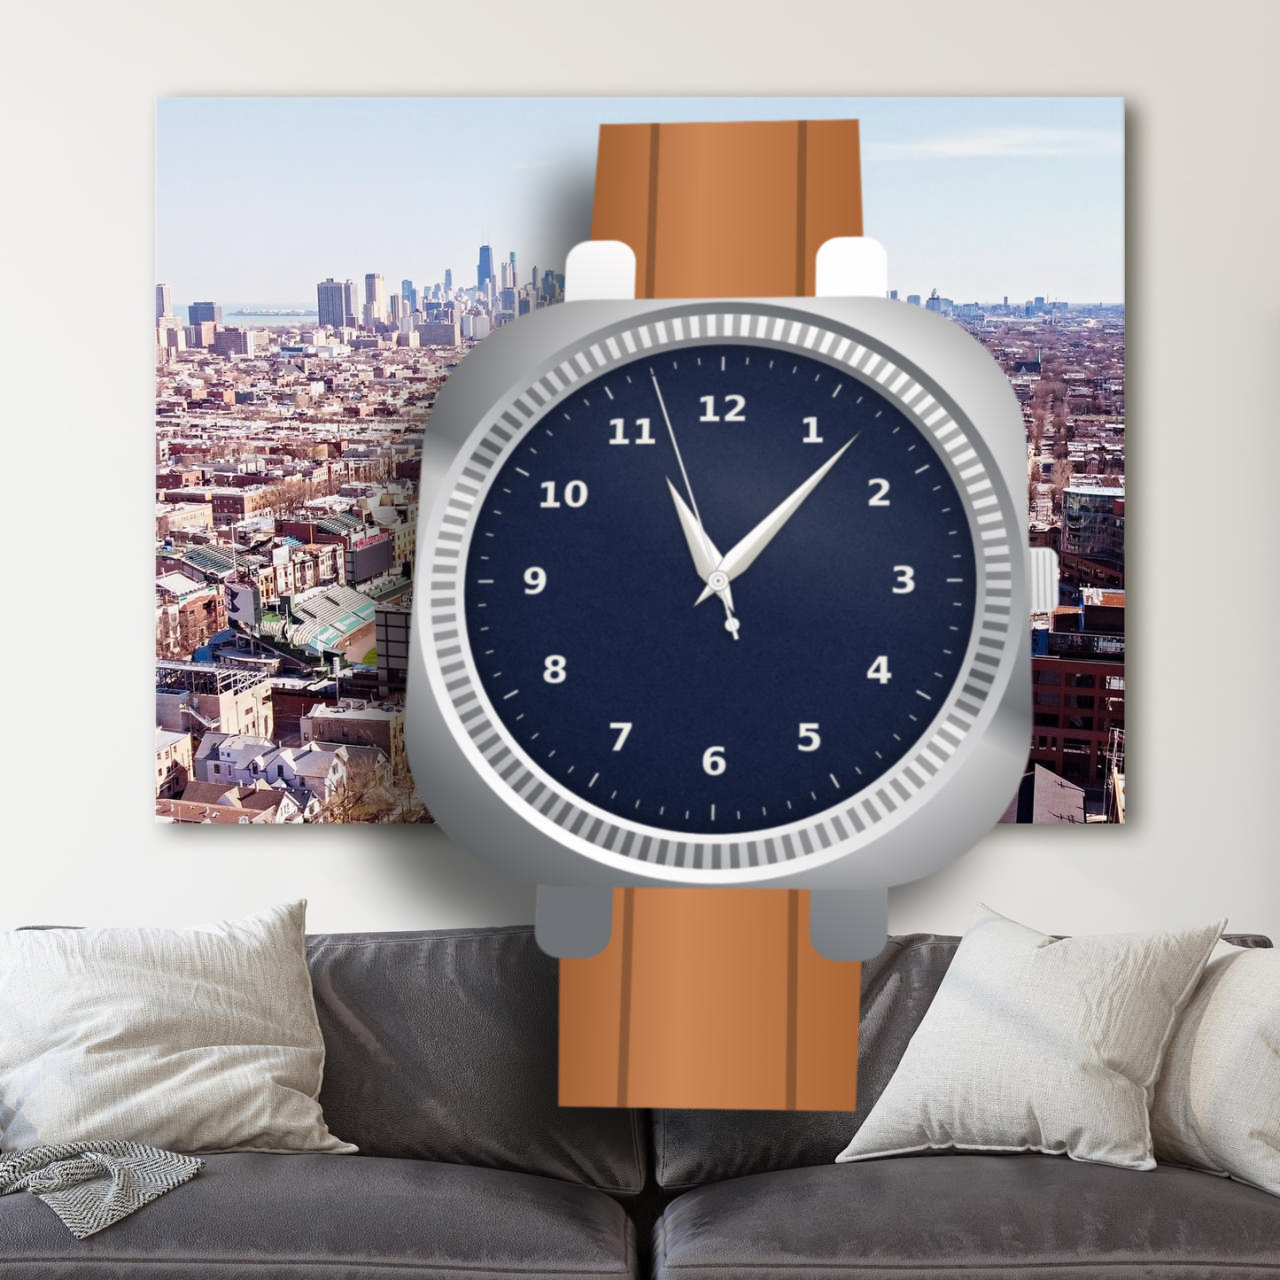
**11:06:57**
